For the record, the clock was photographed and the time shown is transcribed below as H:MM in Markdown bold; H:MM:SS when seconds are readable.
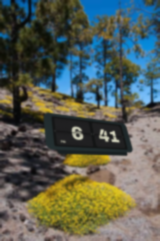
**6:41**
